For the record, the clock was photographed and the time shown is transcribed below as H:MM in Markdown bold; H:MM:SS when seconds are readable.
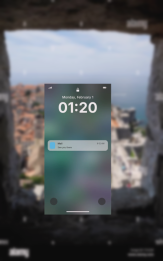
**1:20**
